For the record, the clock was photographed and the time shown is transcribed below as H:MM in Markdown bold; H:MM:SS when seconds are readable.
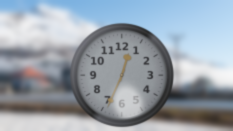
**12:34**
